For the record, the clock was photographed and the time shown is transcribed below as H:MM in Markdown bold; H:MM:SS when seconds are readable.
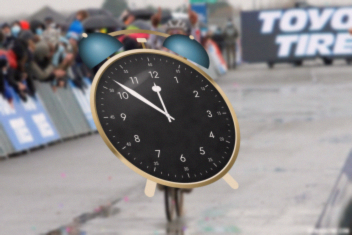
**11:52**
